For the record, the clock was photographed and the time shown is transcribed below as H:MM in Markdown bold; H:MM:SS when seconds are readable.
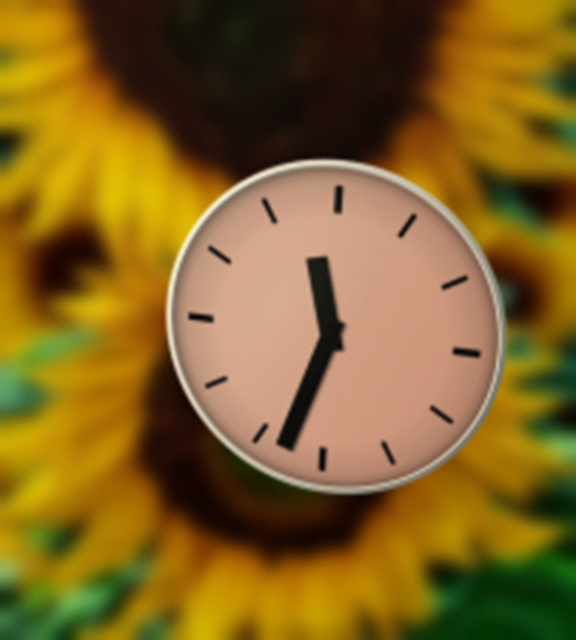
**11:33**
